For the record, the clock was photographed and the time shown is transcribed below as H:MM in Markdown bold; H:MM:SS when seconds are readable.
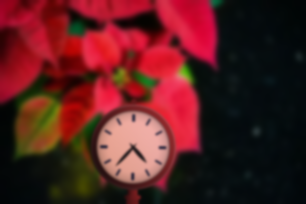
**4:37**
